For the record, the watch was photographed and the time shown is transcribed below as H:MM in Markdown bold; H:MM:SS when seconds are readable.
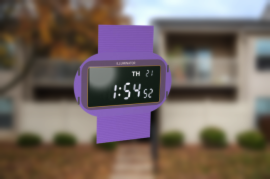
**1:54:52**
